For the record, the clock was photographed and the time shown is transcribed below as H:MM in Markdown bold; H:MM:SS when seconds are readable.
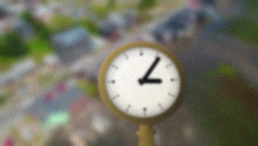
**3:06**
